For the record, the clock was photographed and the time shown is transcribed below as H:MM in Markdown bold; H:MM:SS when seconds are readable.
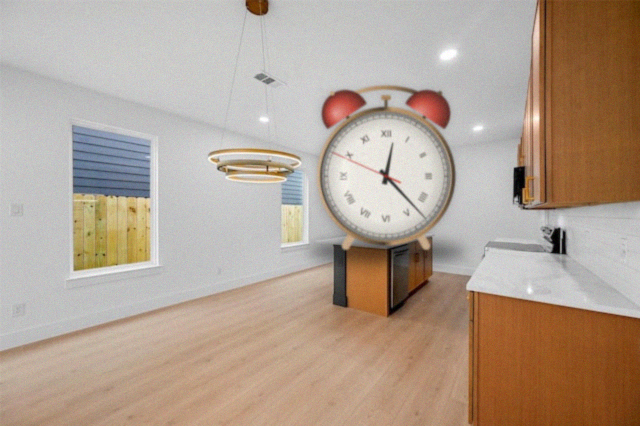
**12:22:49**
